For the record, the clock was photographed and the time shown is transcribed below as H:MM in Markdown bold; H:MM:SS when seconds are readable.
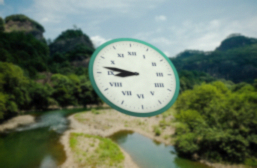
**8:47**
